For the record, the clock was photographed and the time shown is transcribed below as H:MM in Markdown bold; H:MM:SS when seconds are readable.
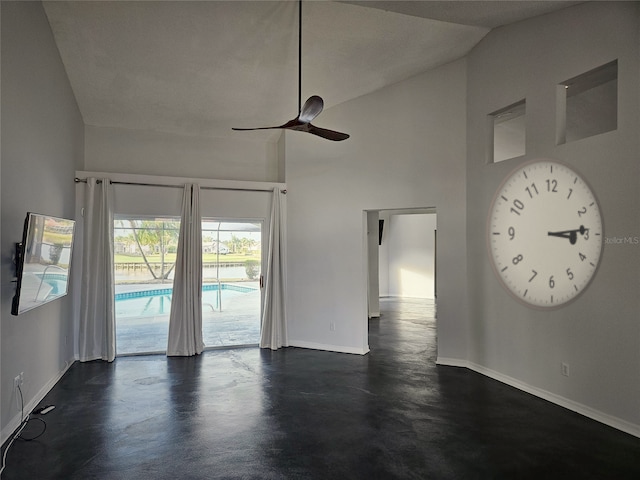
**3:14**
